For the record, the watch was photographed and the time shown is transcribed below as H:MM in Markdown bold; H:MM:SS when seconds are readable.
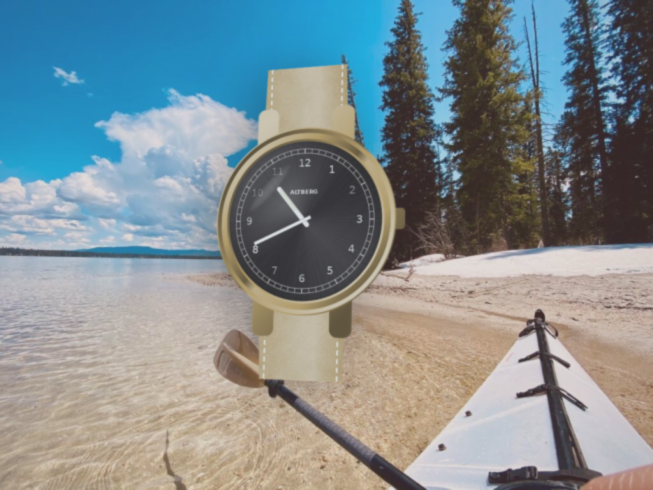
**10:41**
